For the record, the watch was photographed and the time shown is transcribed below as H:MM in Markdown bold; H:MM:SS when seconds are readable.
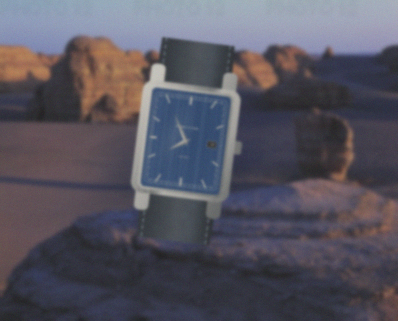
**7:55**
